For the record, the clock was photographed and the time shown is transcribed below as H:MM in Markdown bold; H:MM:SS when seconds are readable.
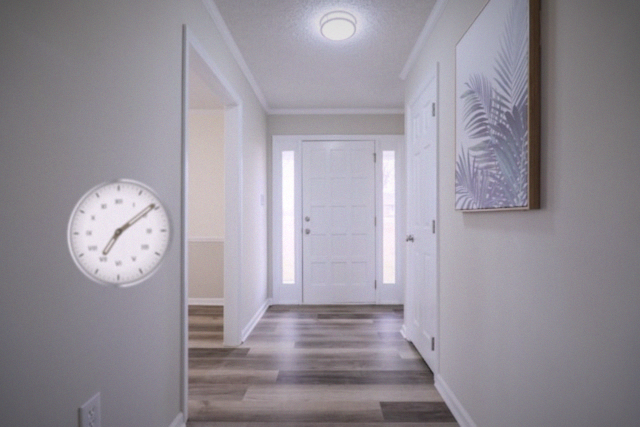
**7:09**
